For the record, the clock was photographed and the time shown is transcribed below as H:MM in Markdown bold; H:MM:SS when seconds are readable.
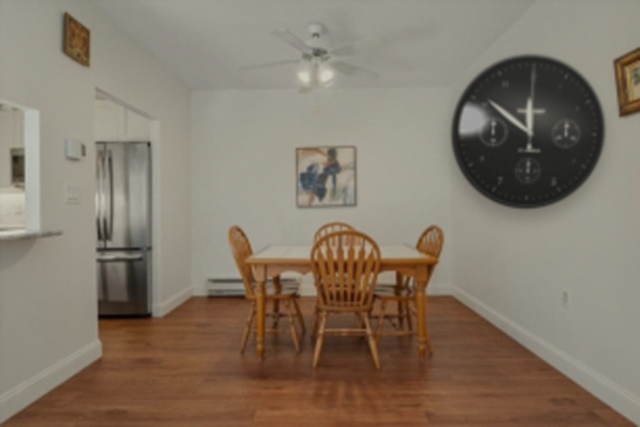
**11:51**
